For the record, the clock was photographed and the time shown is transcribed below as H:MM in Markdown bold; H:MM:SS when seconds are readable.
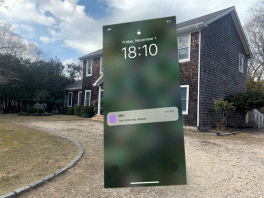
**18:10**
